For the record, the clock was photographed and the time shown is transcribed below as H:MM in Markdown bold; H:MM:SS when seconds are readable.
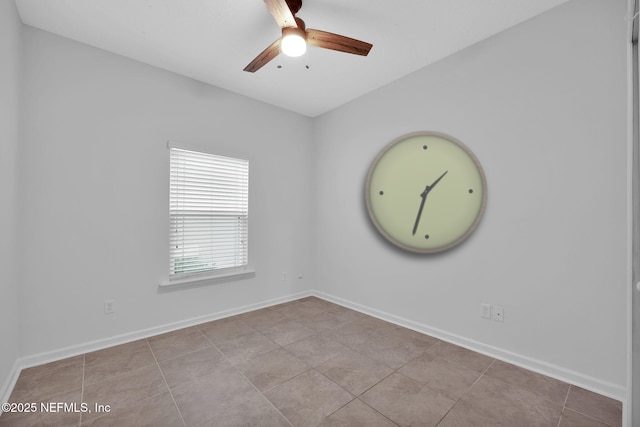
**1:33**
